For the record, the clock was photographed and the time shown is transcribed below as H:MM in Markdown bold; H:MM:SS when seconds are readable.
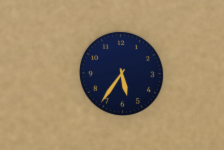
**5:36**
